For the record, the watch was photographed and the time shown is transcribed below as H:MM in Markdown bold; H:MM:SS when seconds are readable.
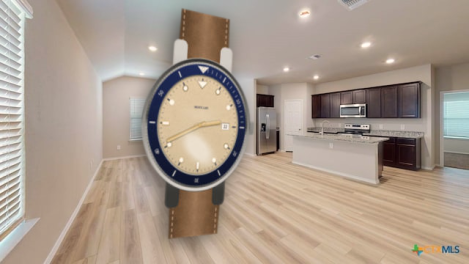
**2:41**
